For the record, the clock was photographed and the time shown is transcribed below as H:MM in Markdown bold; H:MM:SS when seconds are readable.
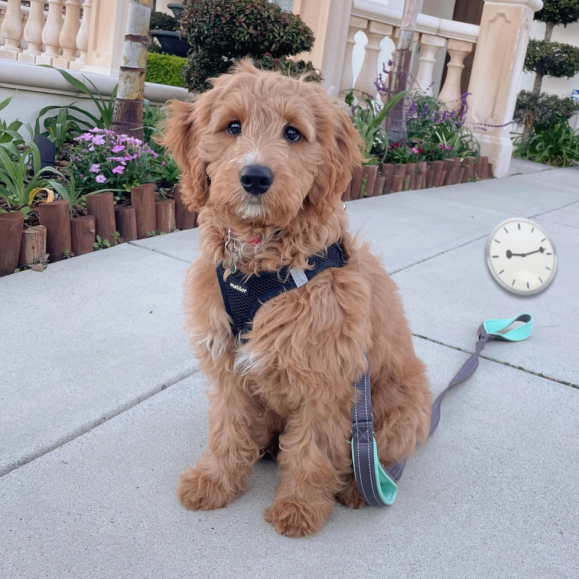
**9:13**
